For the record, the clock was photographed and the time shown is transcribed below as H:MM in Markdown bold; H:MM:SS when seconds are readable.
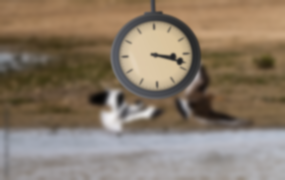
**3:18**
